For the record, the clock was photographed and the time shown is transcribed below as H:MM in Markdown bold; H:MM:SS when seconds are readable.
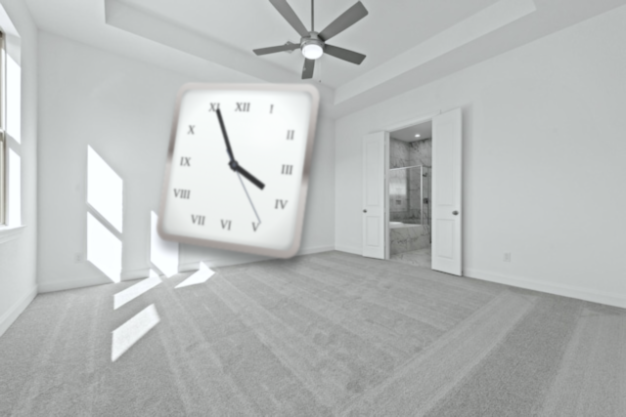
**3:55:24**
